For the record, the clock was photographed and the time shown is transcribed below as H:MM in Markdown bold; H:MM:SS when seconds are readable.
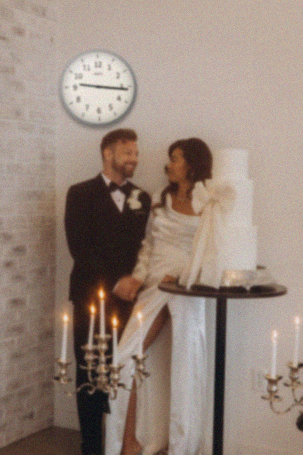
**9:16**
